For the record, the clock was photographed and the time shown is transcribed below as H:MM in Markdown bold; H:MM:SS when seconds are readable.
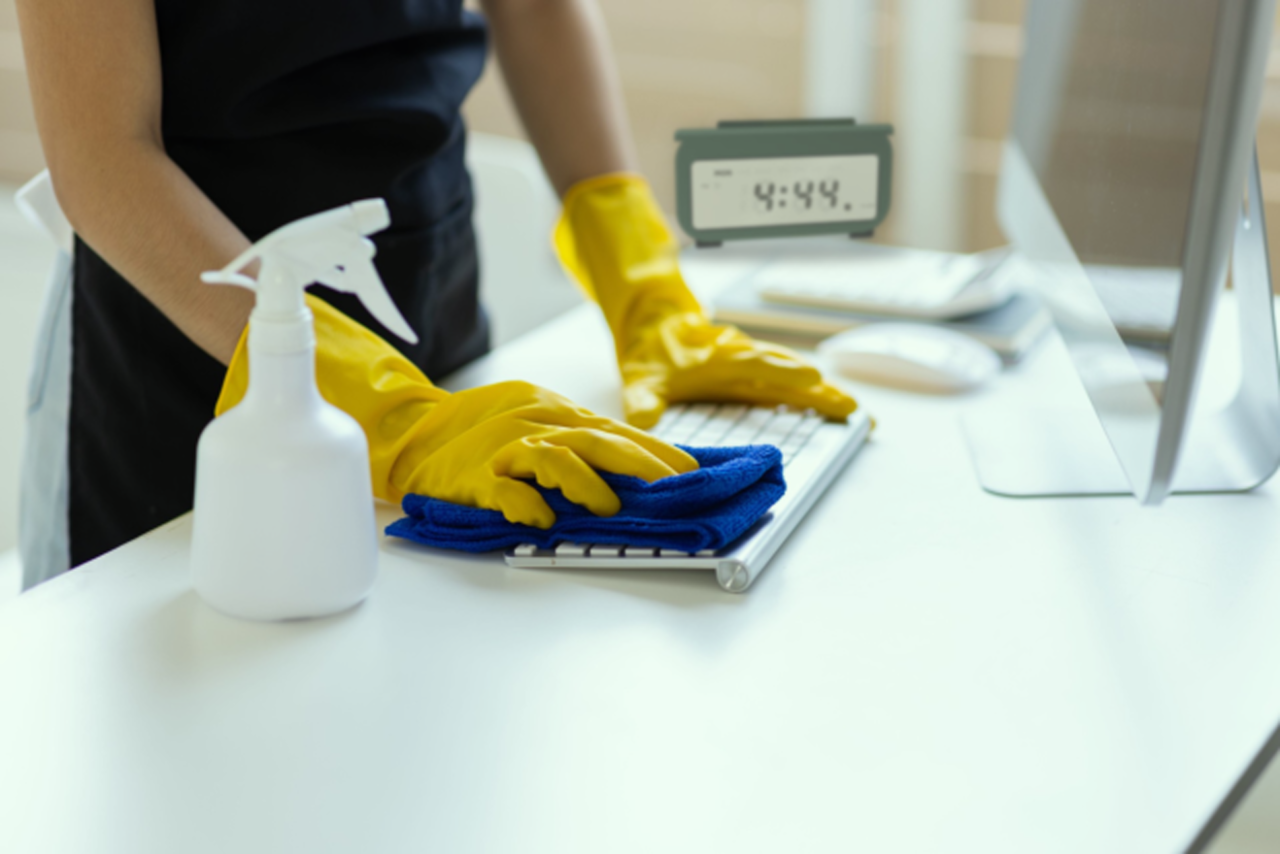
**4:44**
